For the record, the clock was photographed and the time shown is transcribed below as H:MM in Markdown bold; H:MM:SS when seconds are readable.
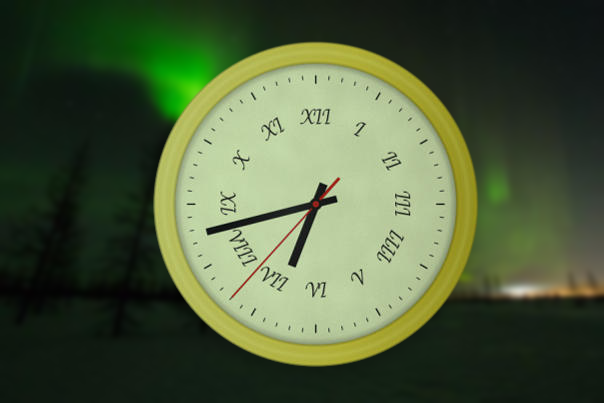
**6:42:37**
